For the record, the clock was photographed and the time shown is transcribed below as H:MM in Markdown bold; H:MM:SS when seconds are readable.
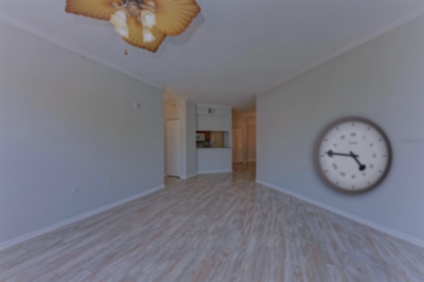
**4:46**
